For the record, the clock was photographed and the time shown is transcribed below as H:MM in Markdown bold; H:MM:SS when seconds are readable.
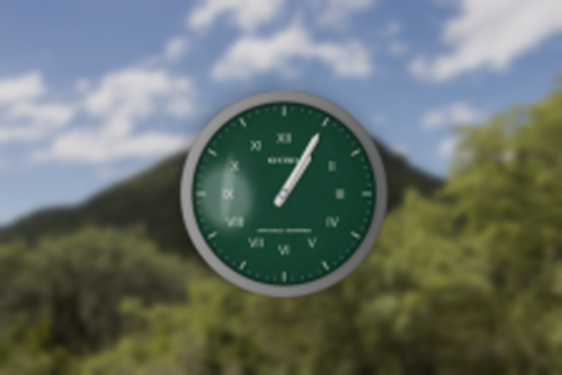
**1:05**
